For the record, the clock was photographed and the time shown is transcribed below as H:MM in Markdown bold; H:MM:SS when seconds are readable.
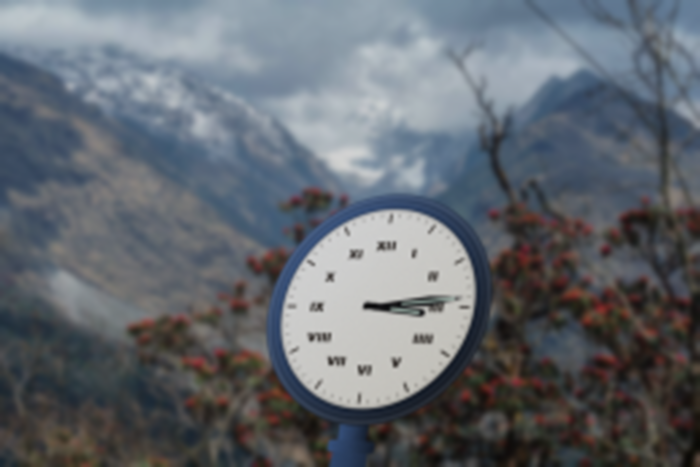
**3:14**
